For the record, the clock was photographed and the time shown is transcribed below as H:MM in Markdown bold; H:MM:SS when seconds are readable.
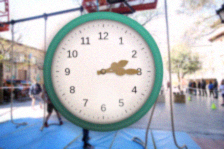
**2:15**
